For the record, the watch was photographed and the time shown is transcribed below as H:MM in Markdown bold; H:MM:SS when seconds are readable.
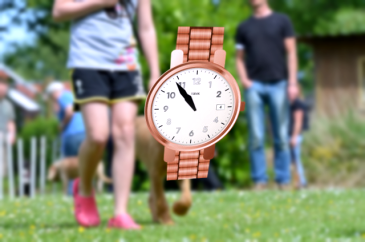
**10:54**
